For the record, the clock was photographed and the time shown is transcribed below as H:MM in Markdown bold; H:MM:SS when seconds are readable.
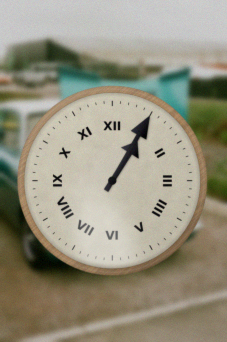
**1:05**
